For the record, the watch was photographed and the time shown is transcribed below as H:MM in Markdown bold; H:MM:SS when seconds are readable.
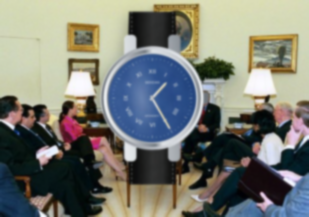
**1:25**
